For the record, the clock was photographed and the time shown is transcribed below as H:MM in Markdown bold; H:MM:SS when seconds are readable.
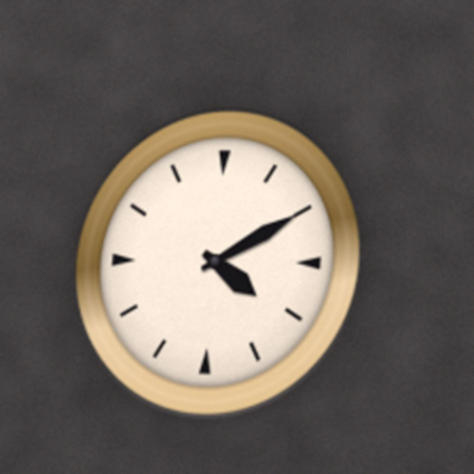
**4:10**
